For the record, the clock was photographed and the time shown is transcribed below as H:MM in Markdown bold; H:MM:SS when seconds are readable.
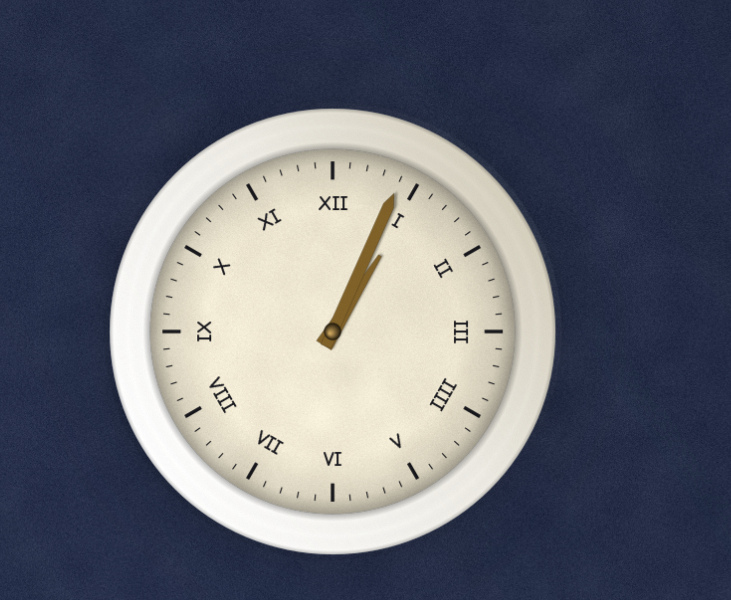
**1:04**
